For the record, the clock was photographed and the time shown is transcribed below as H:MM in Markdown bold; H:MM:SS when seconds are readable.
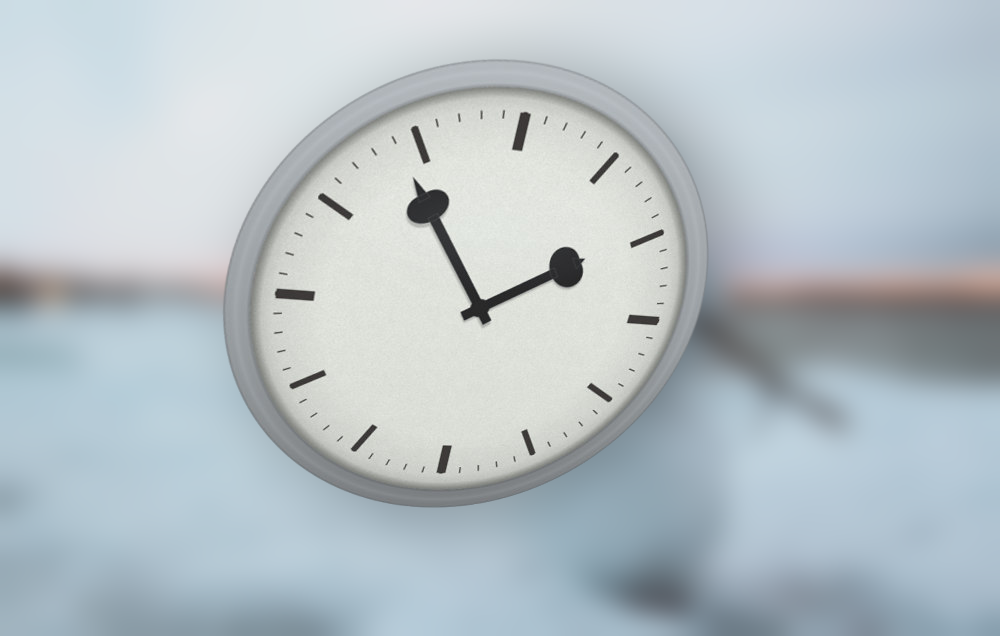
**1:54**
